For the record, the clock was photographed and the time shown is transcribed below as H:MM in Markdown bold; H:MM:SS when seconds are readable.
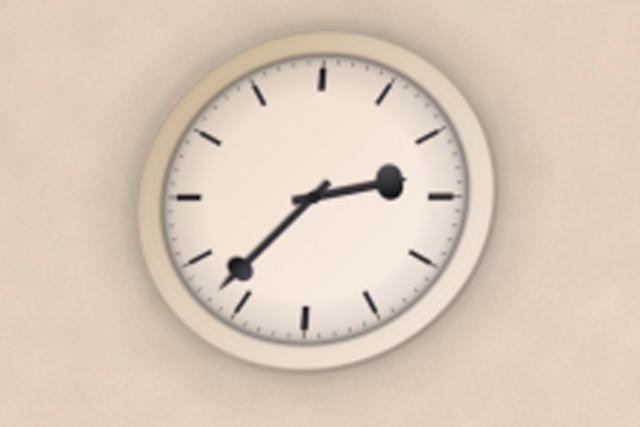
**2:37**
